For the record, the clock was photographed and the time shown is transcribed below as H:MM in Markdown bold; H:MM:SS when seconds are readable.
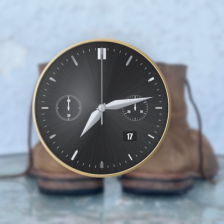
**7:13**
